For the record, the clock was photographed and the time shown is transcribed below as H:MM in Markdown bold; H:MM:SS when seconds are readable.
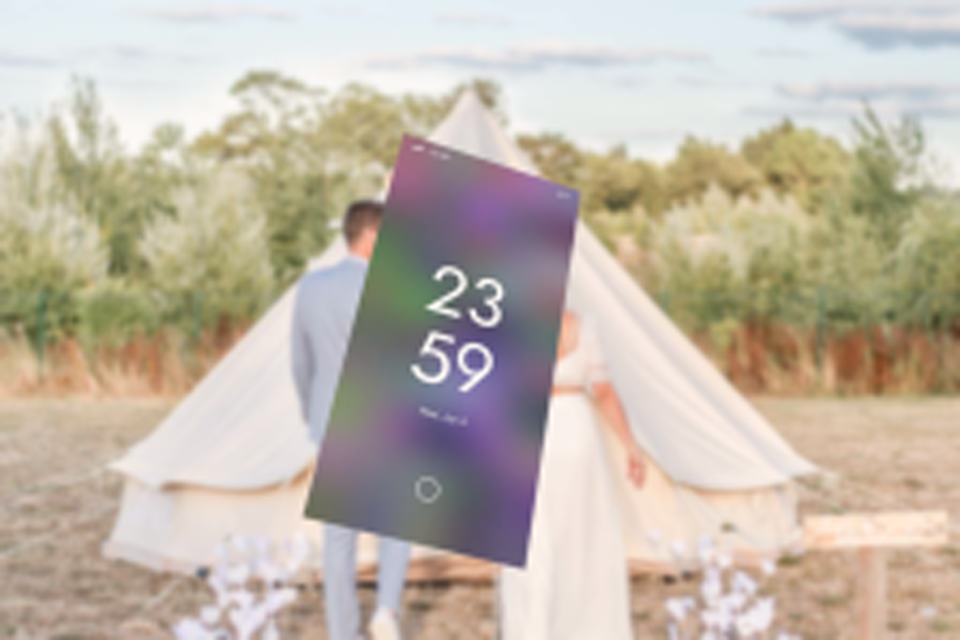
**23:59**
